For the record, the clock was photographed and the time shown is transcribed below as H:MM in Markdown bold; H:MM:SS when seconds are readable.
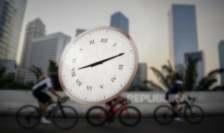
**8:10**
